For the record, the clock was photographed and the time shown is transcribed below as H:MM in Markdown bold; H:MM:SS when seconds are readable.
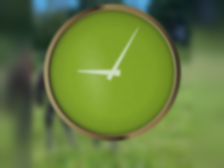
**9:05**
